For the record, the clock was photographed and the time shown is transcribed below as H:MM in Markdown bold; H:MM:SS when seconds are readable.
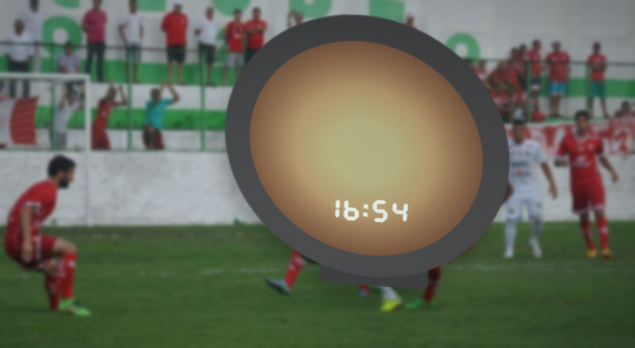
**16:54**
